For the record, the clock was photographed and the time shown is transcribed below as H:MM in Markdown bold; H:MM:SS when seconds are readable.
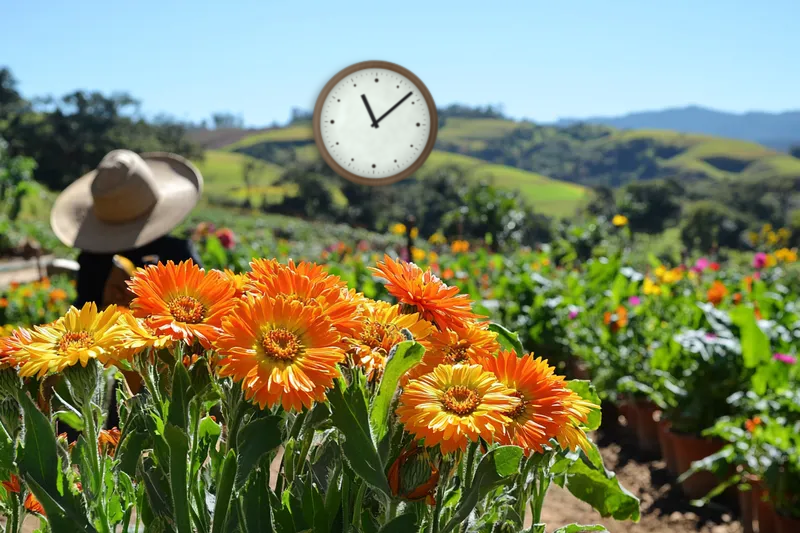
**11:08**
